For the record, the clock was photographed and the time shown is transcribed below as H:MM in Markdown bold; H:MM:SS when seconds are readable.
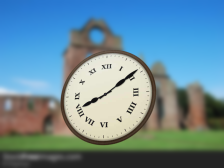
**8:09**
